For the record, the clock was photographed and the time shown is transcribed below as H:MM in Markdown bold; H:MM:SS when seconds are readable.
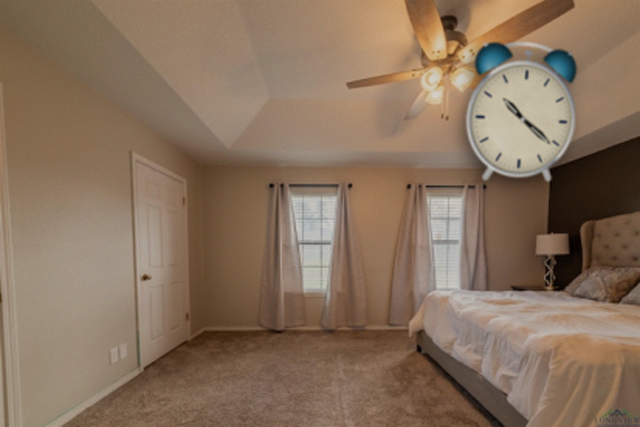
**10:21**
